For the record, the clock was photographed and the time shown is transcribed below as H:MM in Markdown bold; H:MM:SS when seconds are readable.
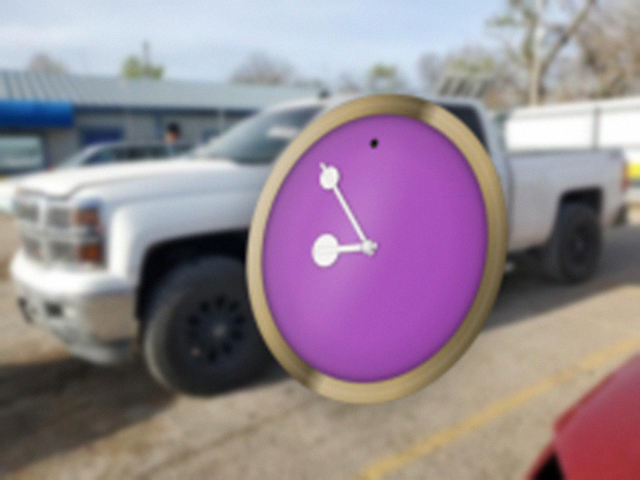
**8:54**
